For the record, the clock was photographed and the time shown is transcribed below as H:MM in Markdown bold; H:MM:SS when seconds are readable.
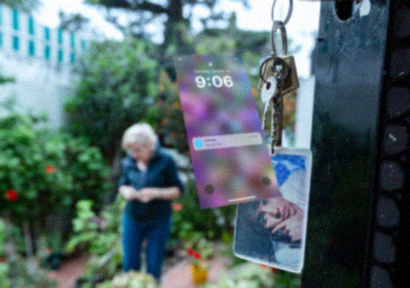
**9:06**
